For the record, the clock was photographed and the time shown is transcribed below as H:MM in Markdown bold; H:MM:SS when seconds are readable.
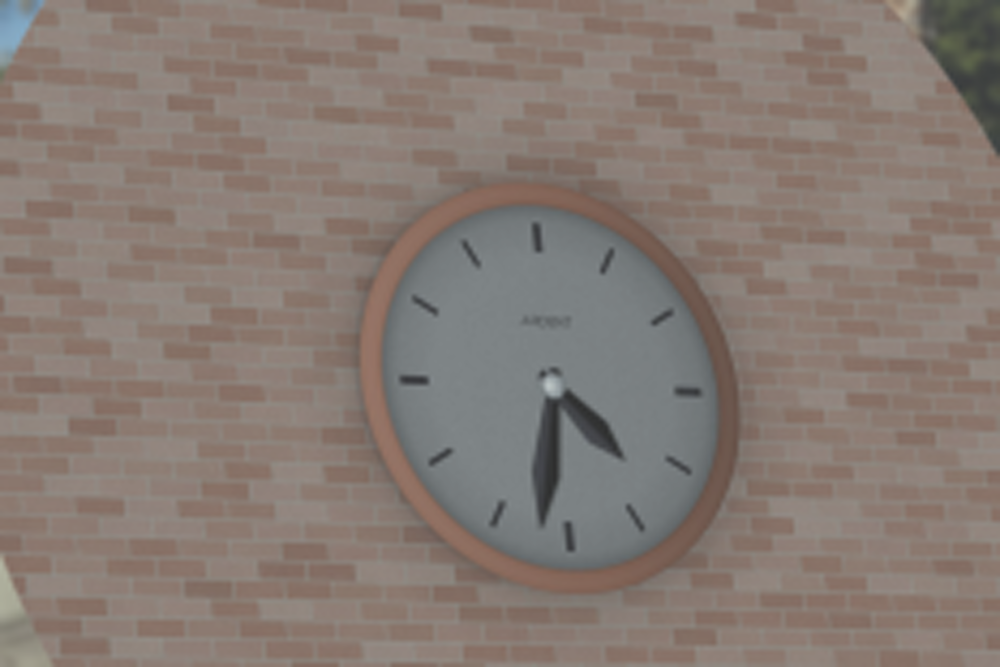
**4:32**
